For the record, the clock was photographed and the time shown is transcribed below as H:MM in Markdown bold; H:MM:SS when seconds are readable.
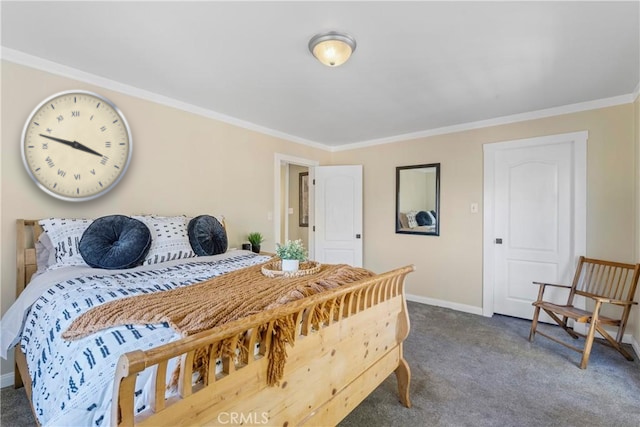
**3:48**
